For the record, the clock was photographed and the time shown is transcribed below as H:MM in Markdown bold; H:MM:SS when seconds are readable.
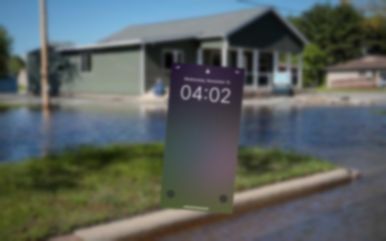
**4:02**
